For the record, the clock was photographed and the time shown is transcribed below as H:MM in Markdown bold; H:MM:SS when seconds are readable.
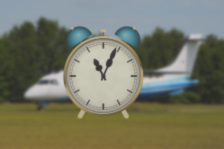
**11:04**
